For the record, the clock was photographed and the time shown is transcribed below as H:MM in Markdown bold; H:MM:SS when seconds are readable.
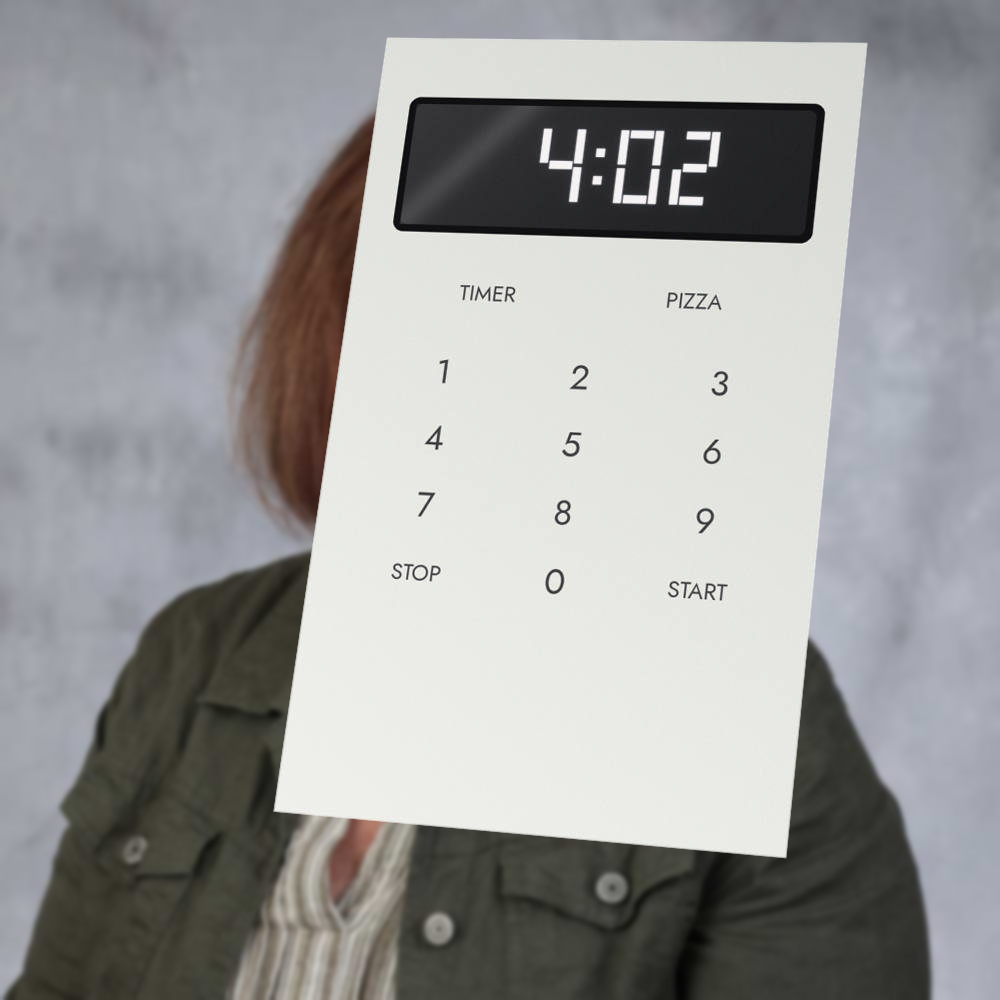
**4:02**
